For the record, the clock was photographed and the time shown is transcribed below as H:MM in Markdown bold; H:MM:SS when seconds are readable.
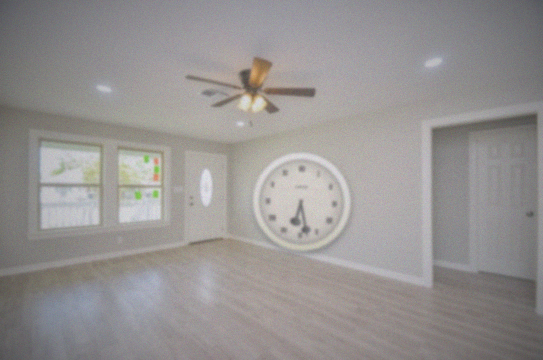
**6:28**
